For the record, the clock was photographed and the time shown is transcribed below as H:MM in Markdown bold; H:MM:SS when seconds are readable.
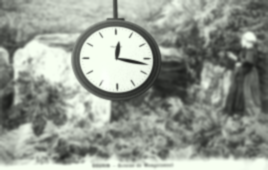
**12:17**
